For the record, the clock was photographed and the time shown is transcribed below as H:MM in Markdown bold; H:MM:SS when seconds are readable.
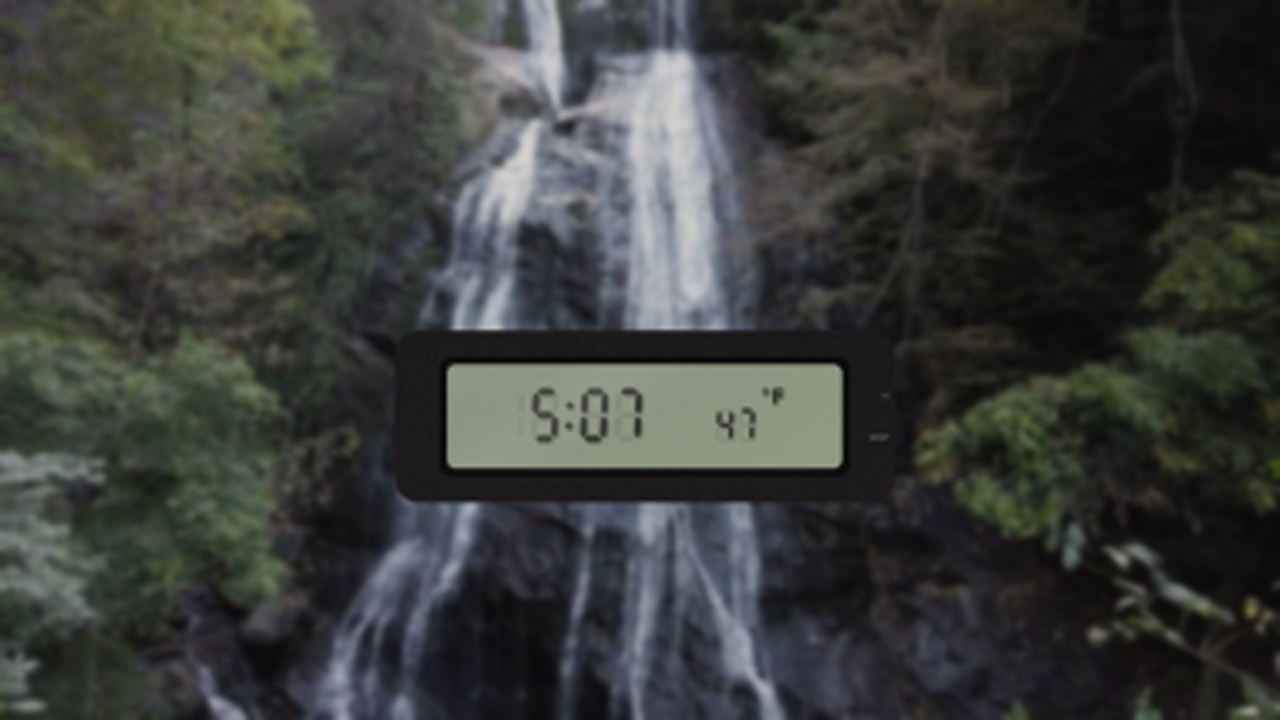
**5:07**
